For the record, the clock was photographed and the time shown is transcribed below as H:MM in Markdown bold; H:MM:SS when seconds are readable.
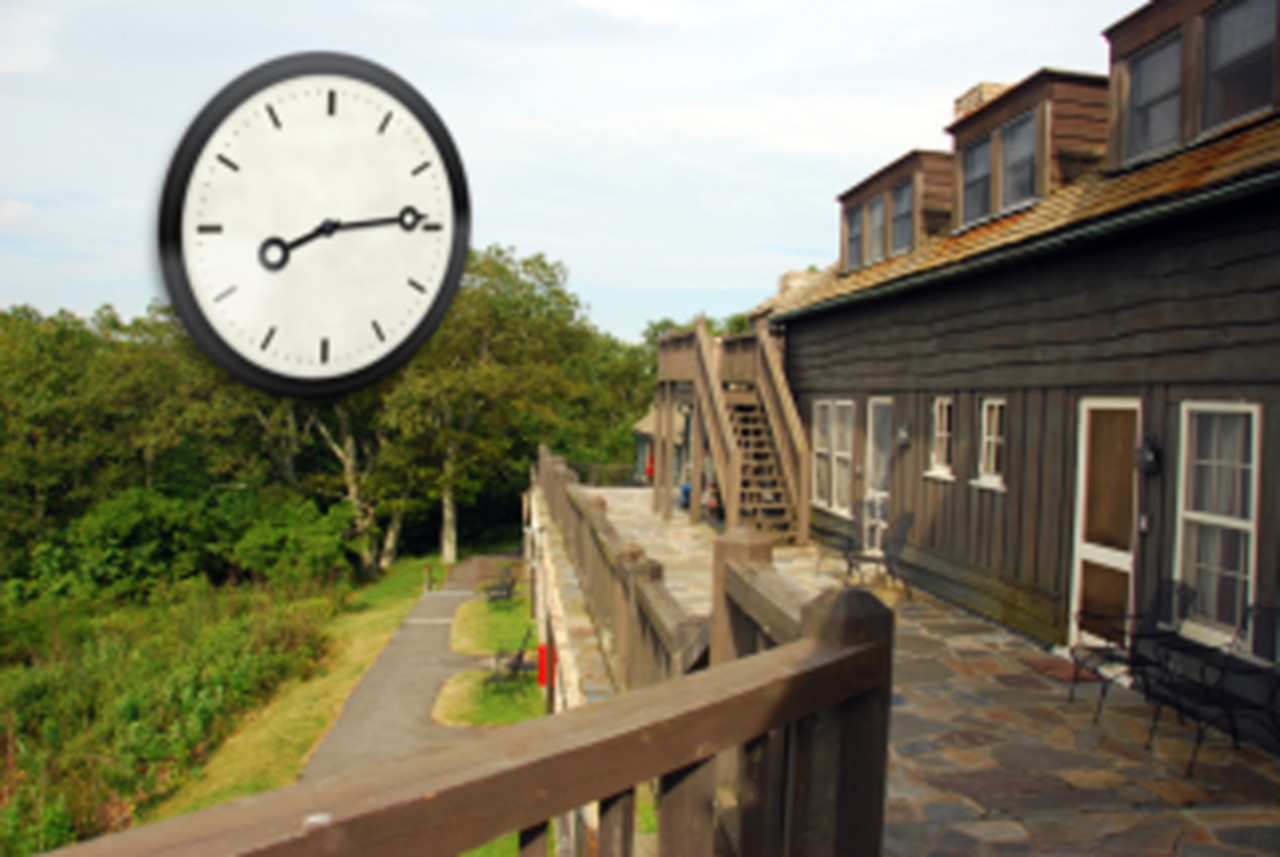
**8:14**
